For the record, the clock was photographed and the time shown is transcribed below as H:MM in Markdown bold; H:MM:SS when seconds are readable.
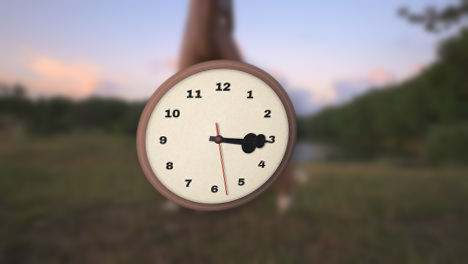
**3:15:28**
